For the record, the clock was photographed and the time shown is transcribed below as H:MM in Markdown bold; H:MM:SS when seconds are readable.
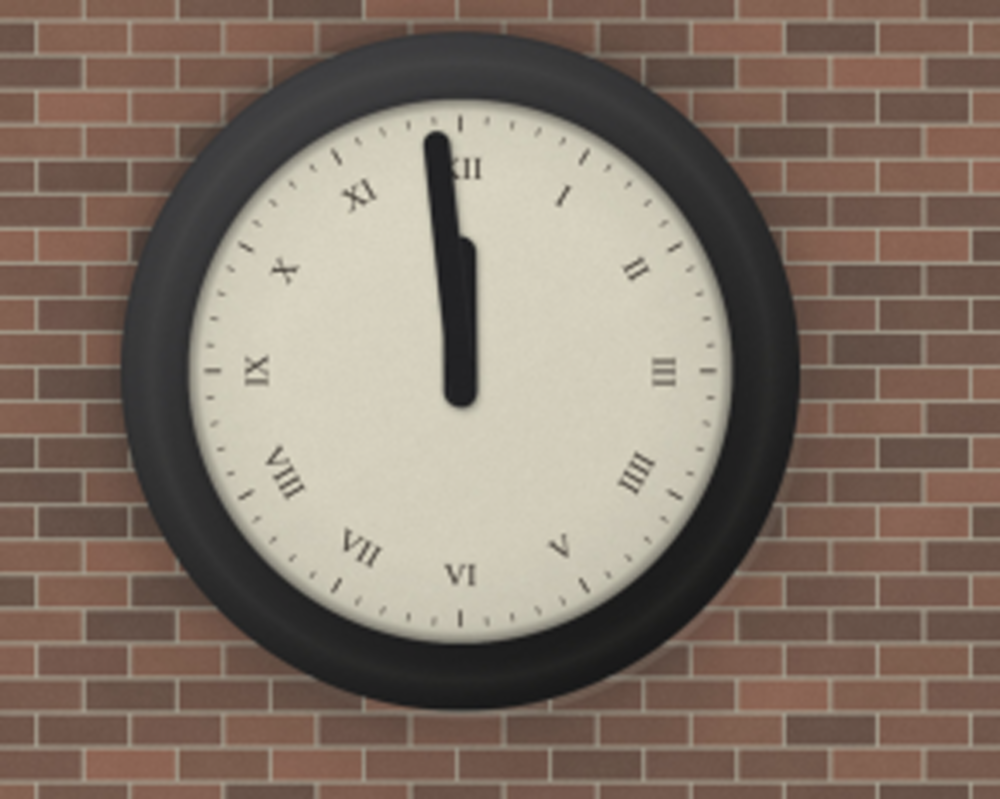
**11:59**
